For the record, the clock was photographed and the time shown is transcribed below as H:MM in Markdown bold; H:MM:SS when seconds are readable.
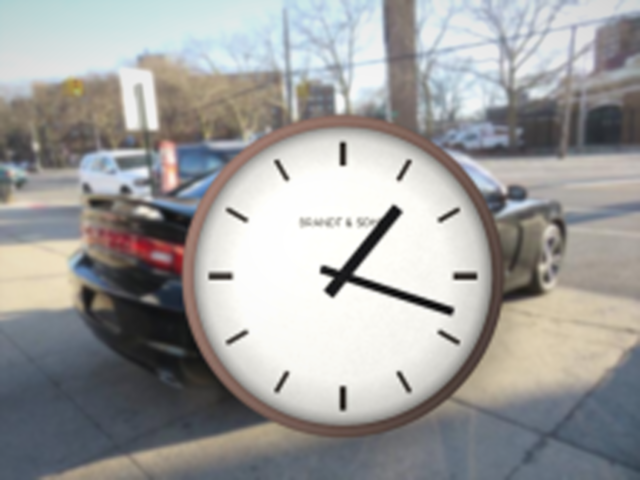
**1:18**
